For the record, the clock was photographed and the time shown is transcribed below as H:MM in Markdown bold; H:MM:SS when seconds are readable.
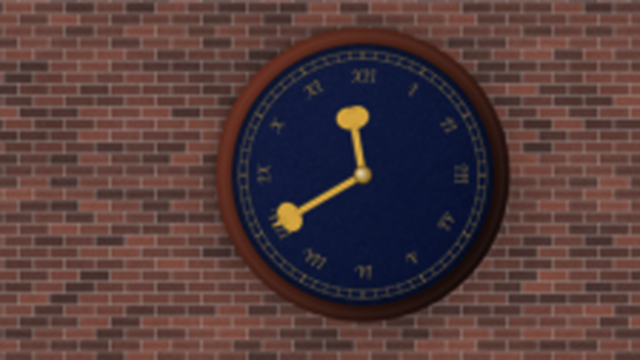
**11:40**
